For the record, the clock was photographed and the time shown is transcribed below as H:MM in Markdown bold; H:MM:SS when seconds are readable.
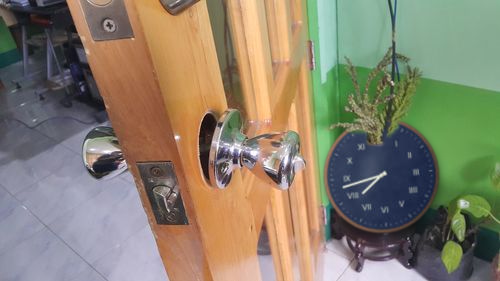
**7:43**
